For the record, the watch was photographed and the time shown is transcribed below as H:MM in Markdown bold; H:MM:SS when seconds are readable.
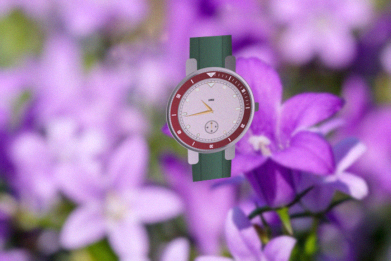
**10:44**
